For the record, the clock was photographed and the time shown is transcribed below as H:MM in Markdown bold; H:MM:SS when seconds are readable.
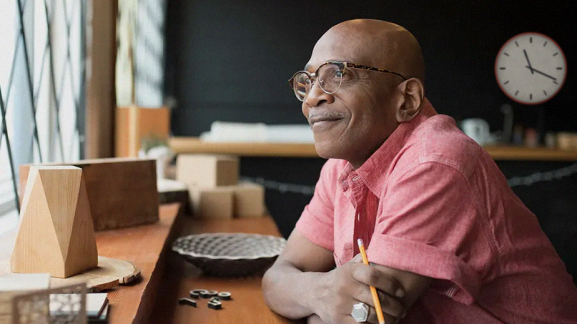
**11:19**
